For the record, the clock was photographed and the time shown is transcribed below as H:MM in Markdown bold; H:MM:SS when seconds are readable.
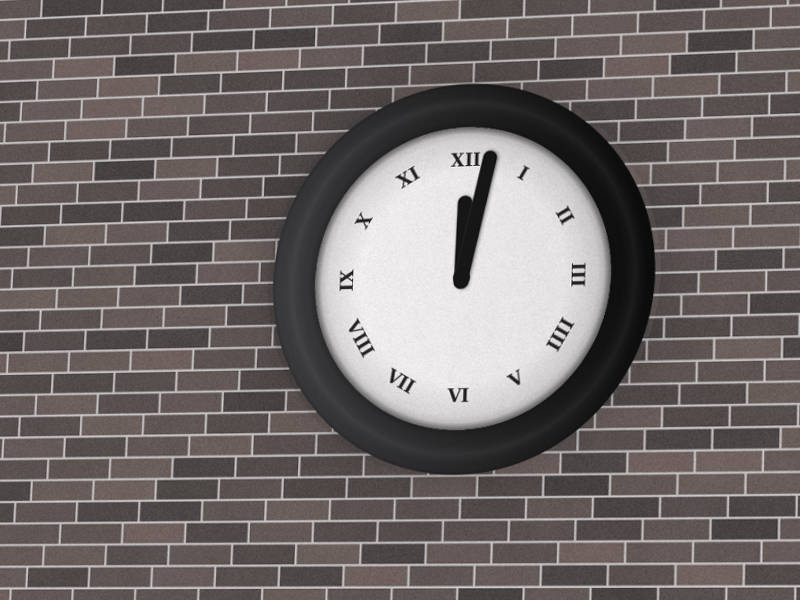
**12:02**
